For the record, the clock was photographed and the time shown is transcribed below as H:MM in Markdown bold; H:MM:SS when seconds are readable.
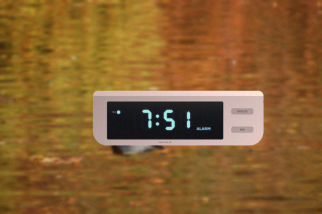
**7:51**
